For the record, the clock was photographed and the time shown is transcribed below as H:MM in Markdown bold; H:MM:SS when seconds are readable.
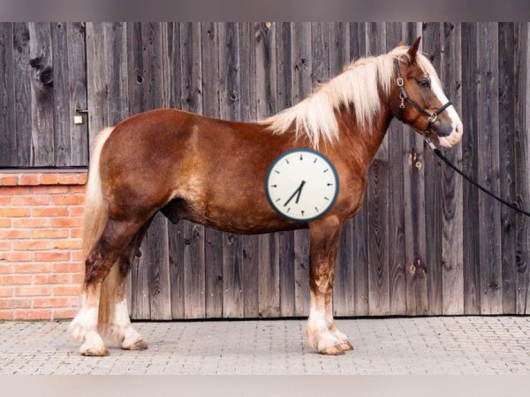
**6:37**
